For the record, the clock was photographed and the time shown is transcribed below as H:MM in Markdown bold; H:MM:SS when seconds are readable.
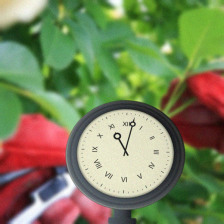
**11:02**
